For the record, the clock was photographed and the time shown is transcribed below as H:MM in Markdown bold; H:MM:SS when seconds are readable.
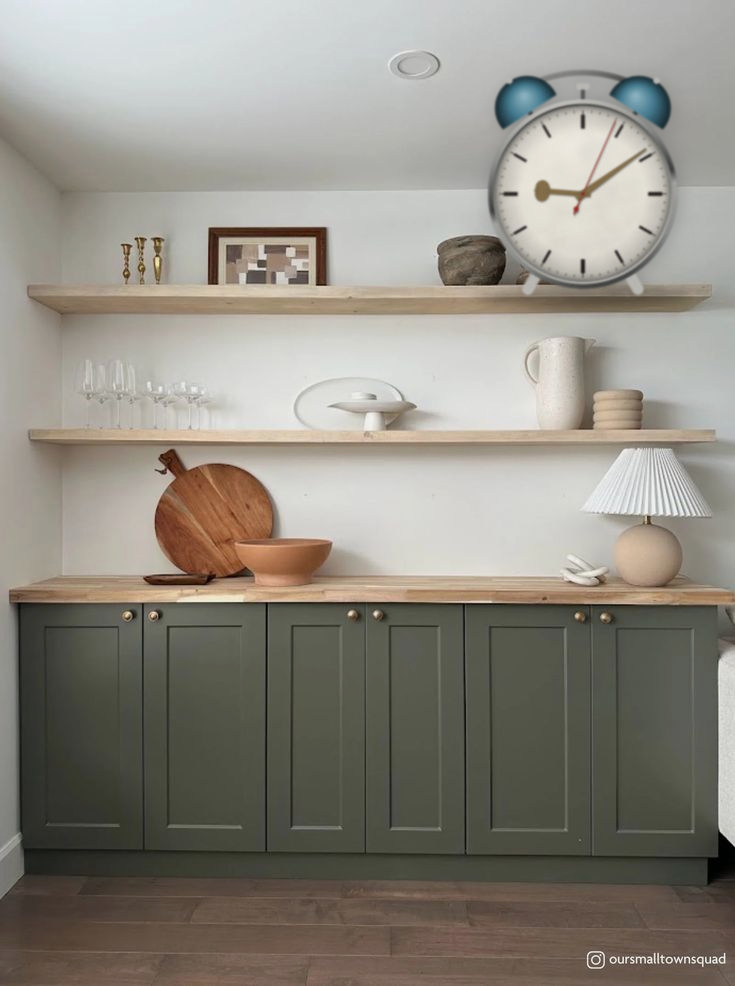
**9:09:04**
